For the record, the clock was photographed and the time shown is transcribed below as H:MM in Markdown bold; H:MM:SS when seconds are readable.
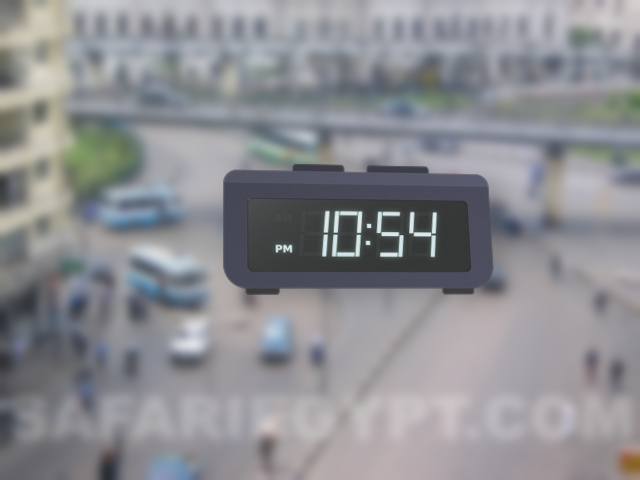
**10:54**
